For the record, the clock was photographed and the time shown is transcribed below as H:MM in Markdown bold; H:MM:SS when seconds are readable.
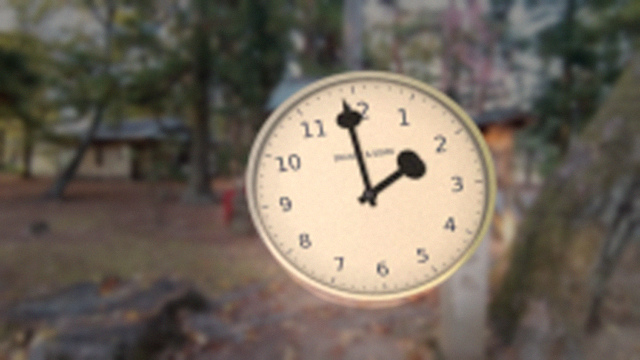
**1:59**
